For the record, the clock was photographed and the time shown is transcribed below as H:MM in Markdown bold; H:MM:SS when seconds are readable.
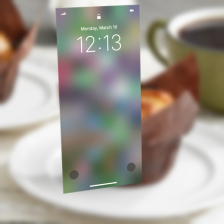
**12:13**
